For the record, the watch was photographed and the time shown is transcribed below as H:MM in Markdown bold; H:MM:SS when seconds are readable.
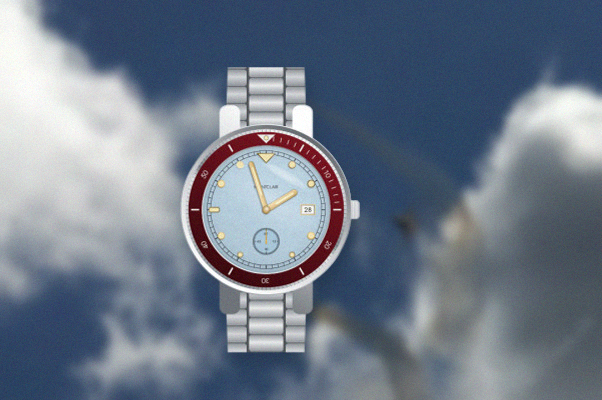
**1:57**
